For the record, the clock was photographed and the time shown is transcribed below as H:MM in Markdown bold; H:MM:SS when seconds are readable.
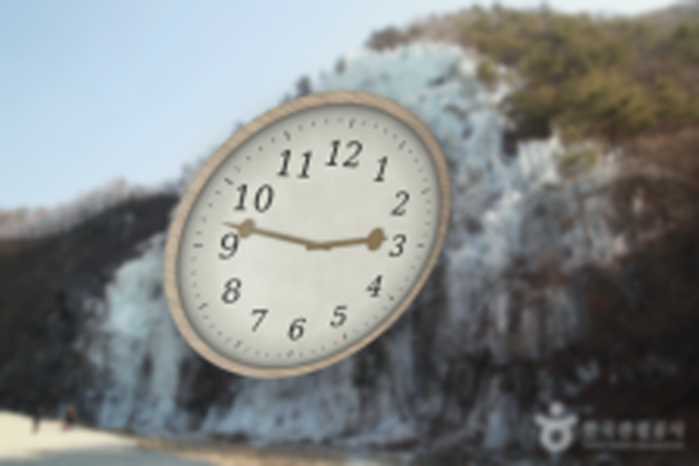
**2:47**
